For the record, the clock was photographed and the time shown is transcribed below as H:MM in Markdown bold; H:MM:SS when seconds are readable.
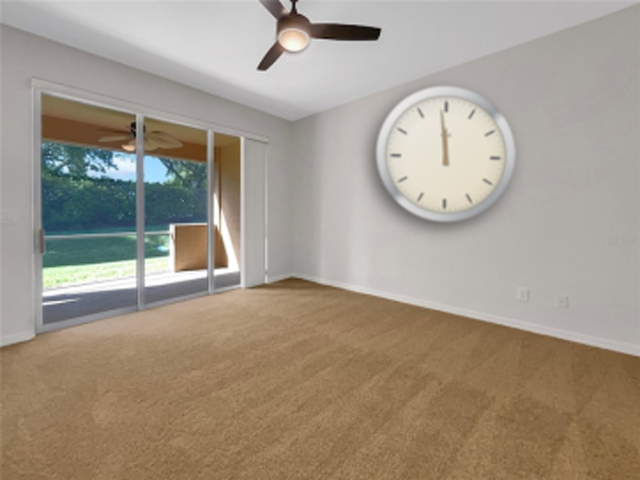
**11:59**
